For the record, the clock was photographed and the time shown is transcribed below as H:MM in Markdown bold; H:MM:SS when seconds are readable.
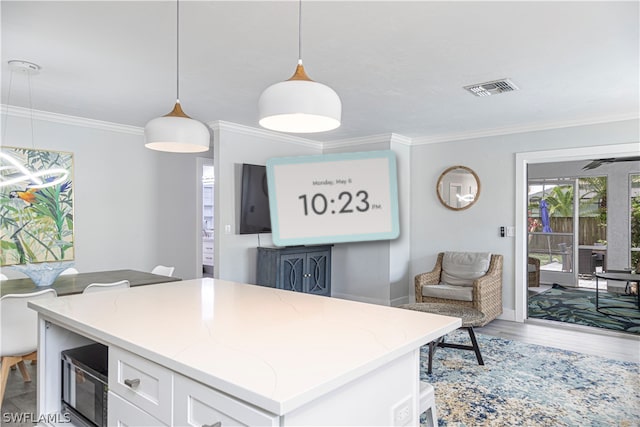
**10:23**
